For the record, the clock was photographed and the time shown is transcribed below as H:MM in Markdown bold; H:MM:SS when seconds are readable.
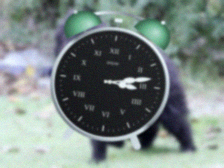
**3:13**
